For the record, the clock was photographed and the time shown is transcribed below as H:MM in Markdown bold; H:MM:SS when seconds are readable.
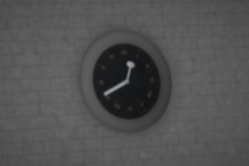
**12:41**
